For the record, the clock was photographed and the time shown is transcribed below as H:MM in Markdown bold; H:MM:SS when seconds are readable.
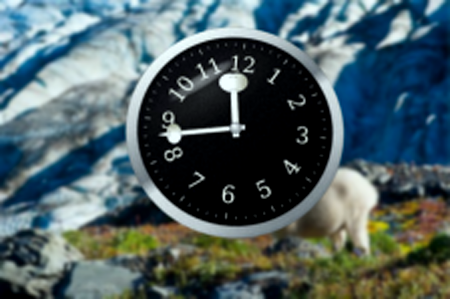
**11:43**
